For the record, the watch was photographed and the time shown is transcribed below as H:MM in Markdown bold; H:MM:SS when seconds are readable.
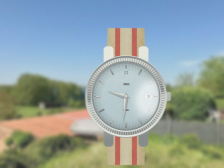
**9:31**
